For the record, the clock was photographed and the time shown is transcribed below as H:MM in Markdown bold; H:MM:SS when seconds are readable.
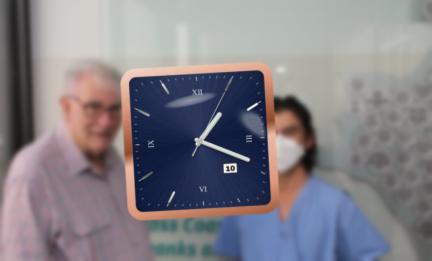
**1:19:05**
